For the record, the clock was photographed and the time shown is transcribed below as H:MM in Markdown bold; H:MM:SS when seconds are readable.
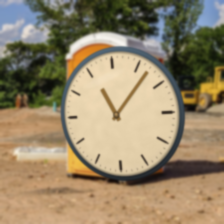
**11:07**
